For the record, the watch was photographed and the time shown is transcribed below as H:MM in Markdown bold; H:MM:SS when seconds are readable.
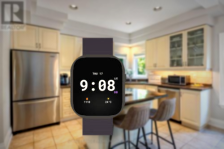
**9:08**
